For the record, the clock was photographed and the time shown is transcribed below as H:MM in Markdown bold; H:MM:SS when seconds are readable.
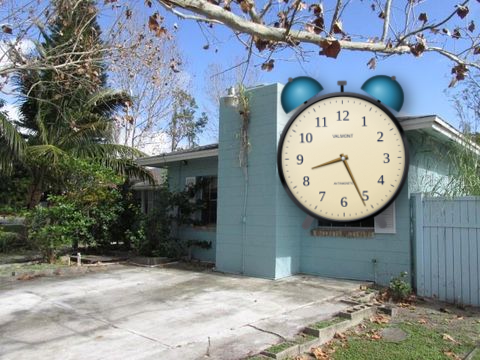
**8:26**
